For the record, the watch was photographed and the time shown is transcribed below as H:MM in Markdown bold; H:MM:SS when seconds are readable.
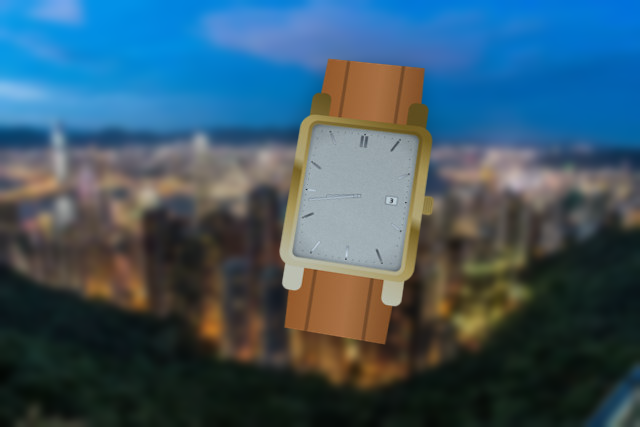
**8:43**
